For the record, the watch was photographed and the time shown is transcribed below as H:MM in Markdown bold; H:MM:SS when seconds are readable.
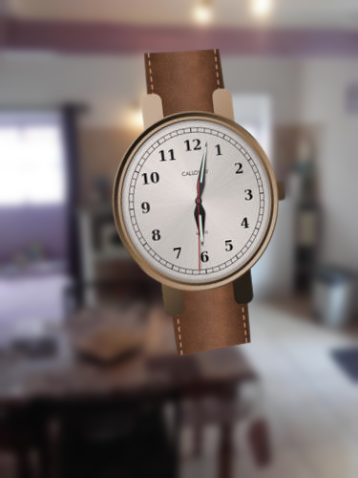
**6:02:31**
